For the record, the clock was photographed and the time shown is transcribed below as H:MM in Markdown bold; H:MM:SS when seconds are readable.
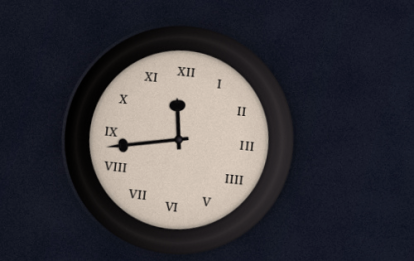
**11:43**
